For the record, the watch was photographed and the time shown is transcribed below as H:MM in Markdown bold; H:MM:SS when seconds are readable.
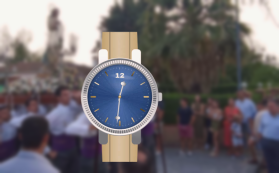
**12:31**
